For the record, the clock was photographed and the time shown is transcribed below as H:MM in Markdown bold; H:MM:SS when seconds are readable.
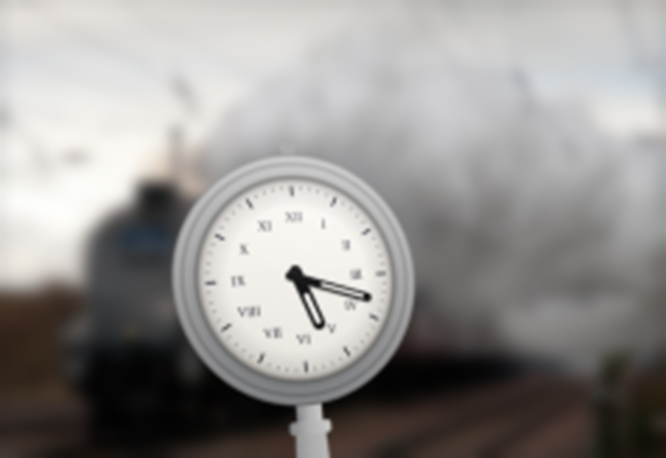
**5:18**
